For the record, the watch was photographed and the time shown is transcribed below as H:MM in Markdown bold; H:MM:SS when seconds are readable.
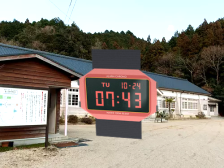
**7:43**
